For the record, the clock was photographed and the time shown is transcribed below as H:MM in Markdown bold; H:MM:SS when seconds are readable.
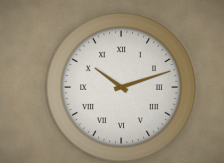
**10:12**
